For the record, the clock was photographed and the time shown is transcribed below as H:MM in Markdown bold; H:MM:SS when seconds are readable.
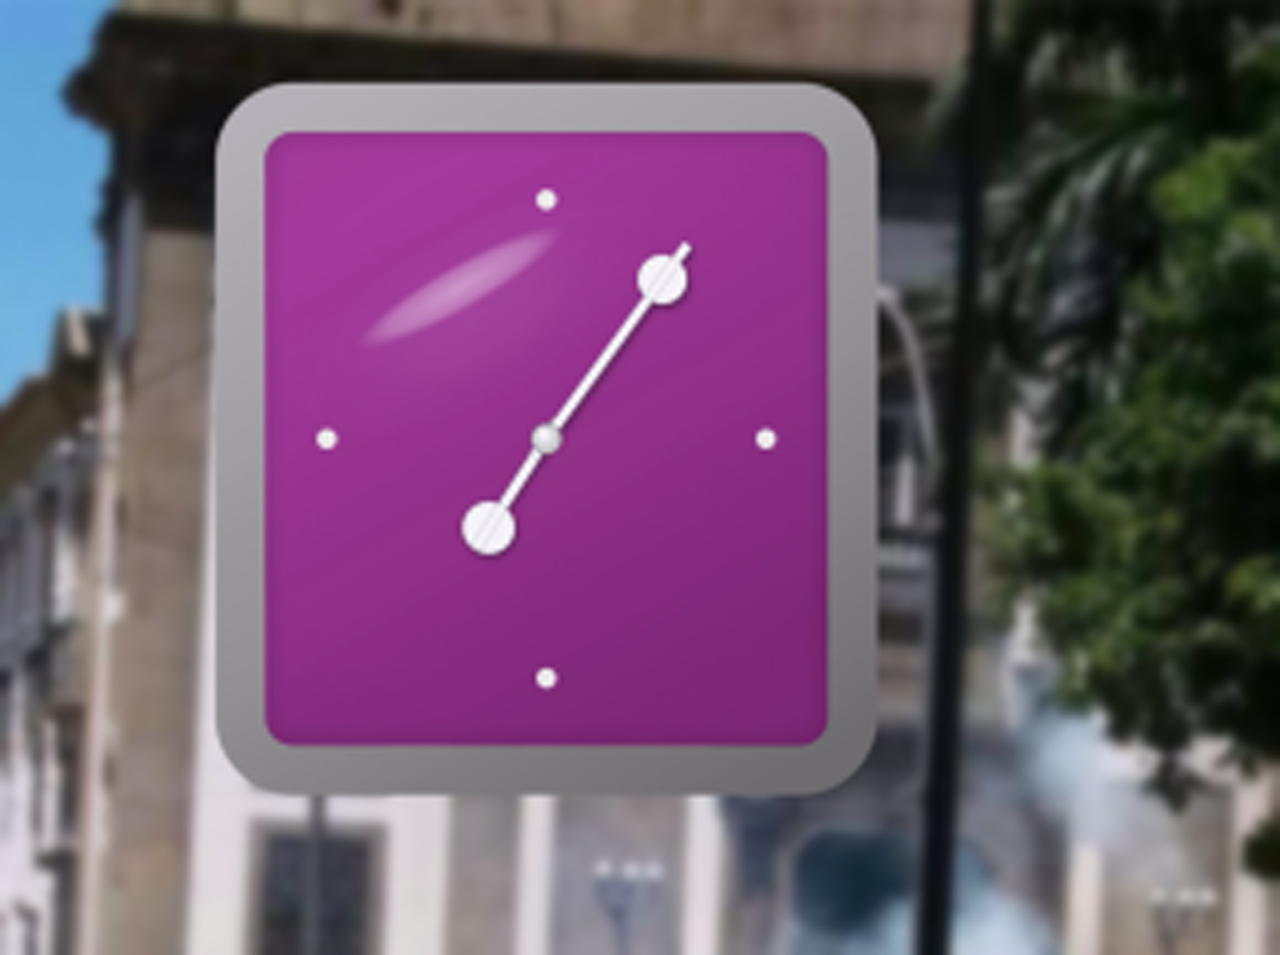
**7:06**
